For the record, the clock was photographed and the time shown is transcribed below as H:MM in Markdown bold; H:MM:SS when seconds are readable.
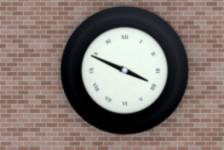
**3:49**
